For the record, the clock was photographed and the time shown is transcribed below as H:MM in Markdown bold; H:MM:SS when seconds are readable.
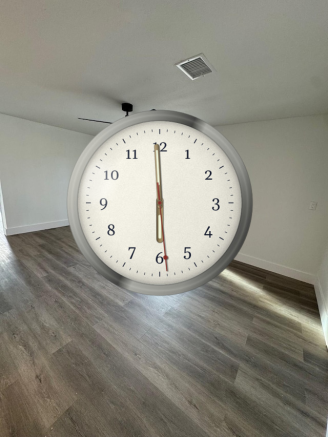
**5:59:29**
